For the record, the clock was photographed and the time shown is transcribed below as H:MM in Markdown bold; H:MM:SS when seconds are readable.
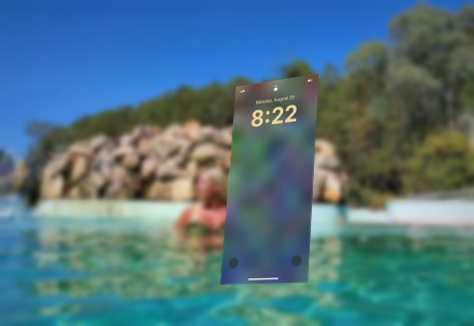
**8:22**
